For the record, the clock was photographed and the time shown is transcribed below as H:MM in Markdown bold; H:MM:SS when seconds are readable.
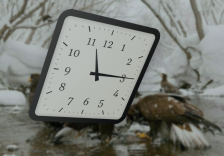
**11:15**
